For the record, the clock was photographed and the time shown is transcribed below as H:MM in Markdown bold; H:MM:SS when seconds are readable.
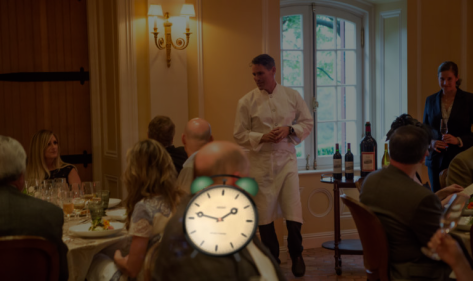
**1:47**
